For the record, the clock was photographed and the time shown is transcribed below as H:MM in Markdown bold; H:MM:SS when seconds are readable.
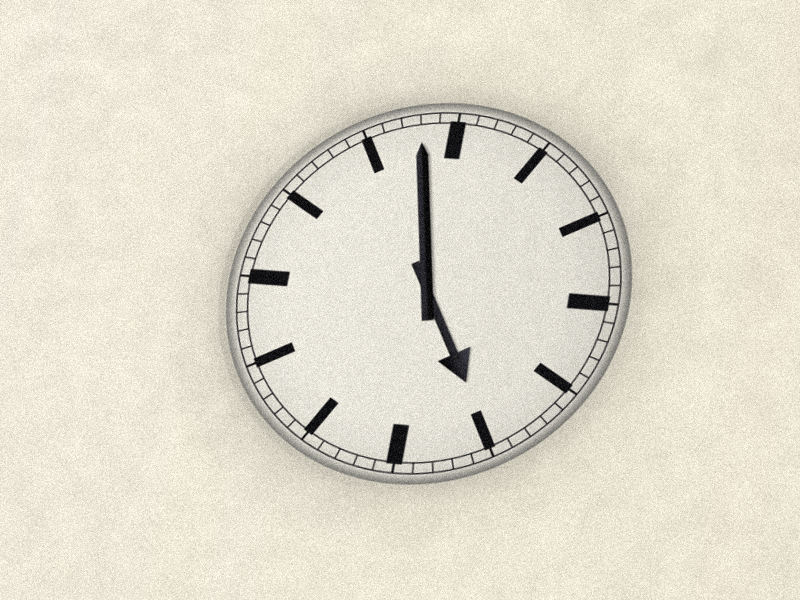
**4:58**
